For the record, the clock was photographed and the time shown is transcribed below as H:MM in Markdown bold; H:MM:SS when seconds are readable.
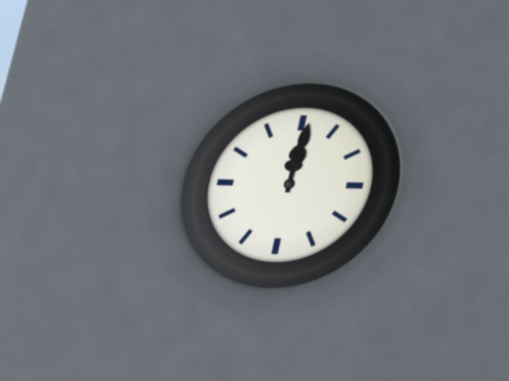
**12:01**
